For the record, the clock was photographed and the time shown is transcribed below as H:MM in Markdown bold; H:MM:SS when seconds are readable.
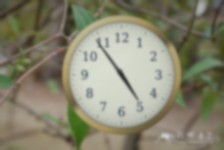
**4:54**
